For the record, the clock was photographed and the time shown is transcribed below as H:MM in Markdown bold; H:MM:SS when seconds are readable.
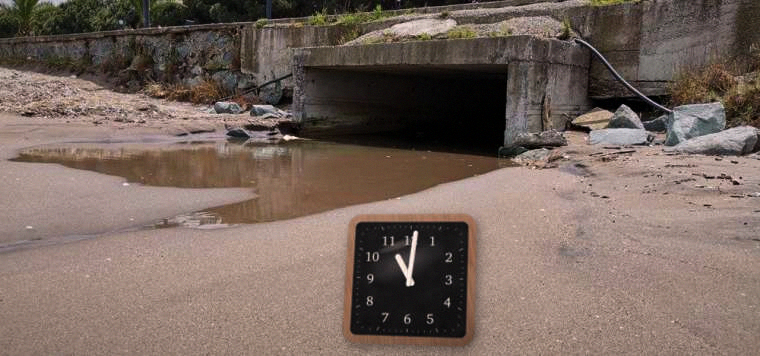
**11:01**
